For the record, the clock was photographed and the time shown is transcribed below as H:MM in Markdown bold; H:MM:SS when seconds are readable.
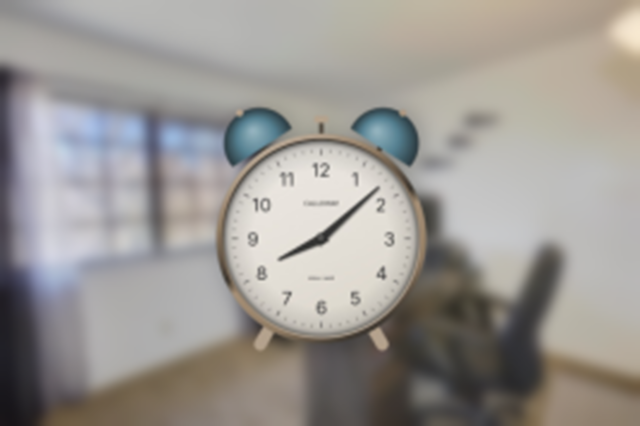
**8:08**
